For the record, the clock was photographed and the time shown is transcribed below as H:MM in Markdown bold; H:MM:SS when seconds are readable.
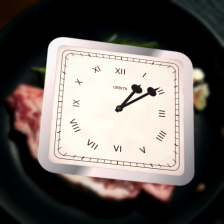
**1:09**
